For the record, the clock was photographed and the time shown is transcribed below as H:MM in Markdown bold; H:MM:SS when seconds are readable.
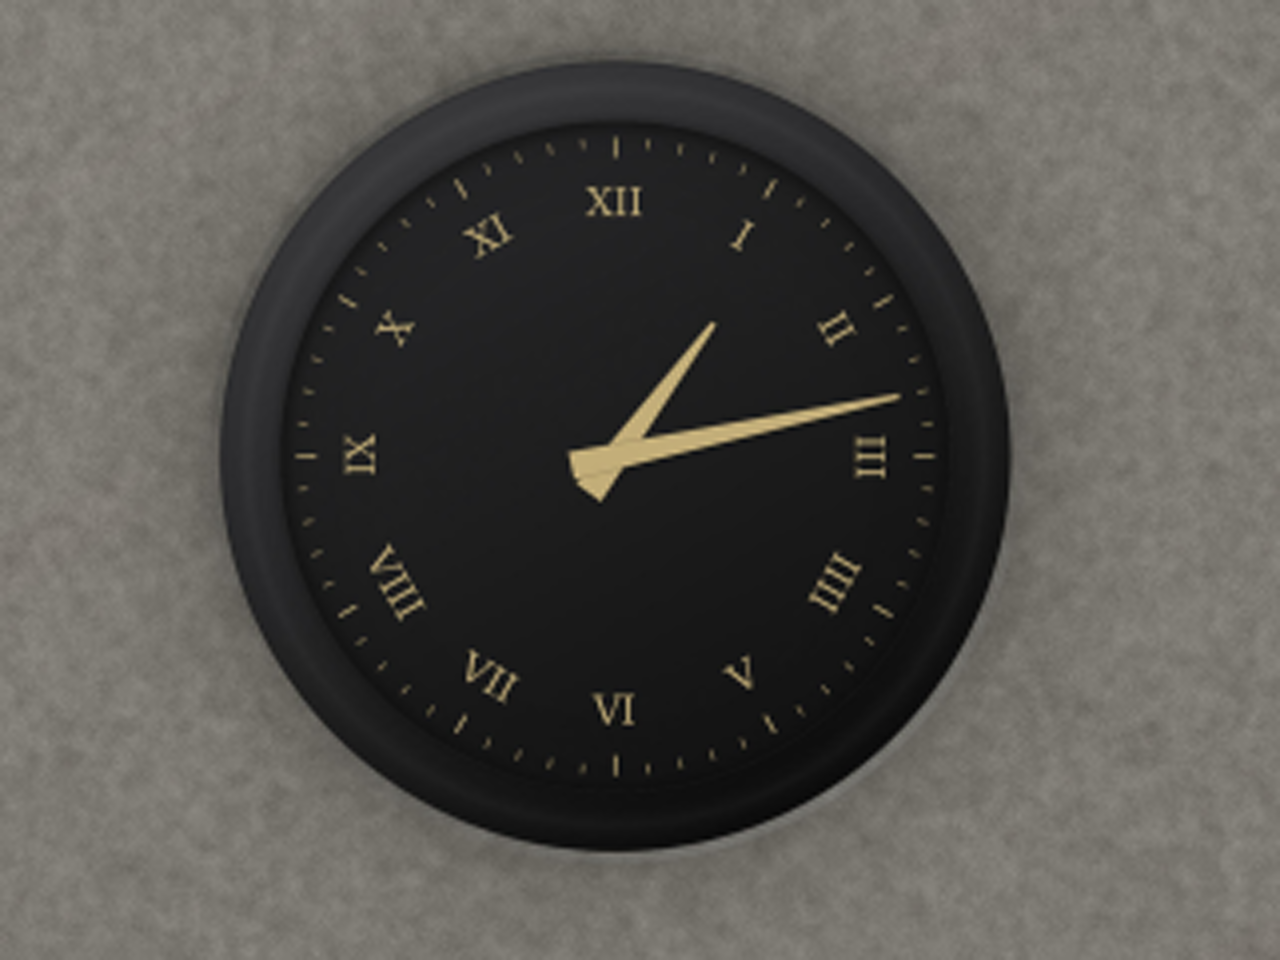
**1:13**
